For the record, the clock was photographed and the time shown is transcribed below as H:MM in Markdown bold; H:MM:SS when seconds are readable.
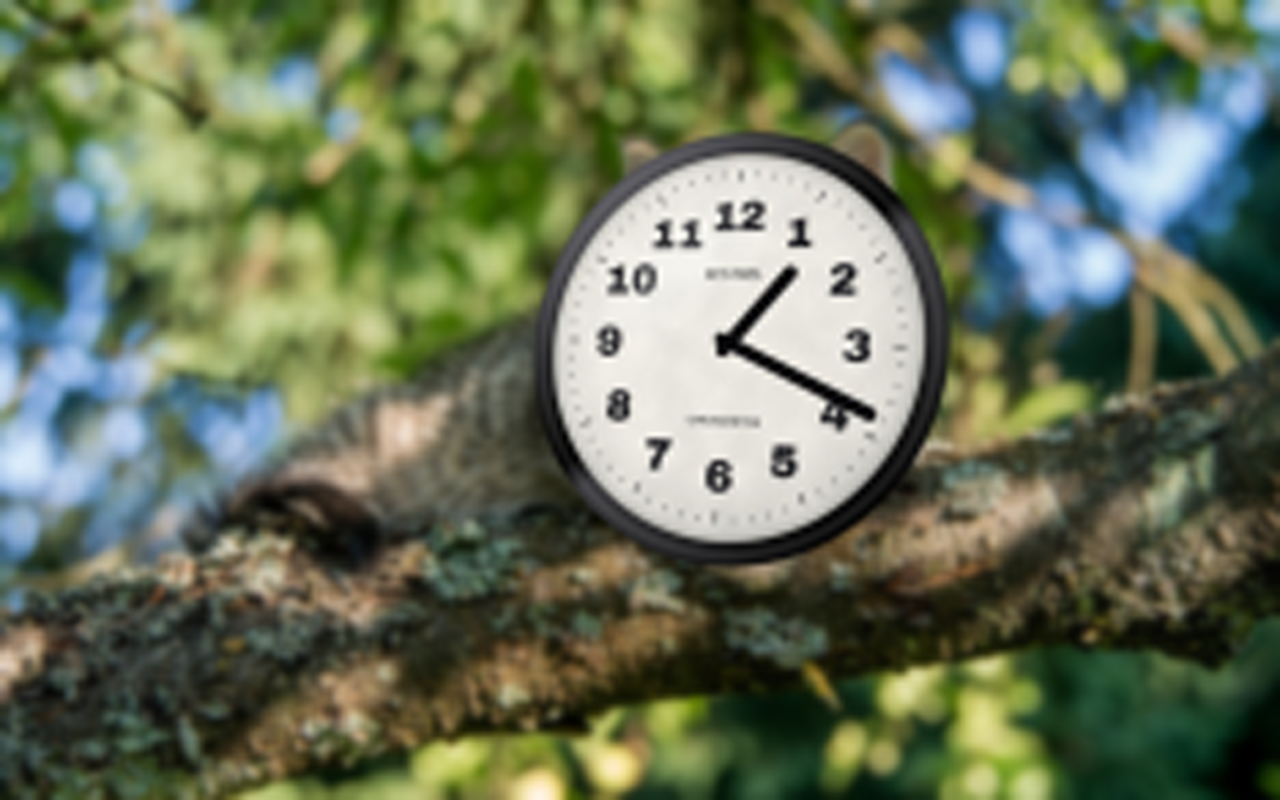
**1:19**
